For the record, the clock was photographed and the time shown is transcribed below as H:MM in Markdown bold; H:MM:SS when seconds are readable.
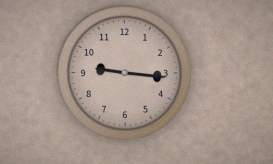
**9:16**
